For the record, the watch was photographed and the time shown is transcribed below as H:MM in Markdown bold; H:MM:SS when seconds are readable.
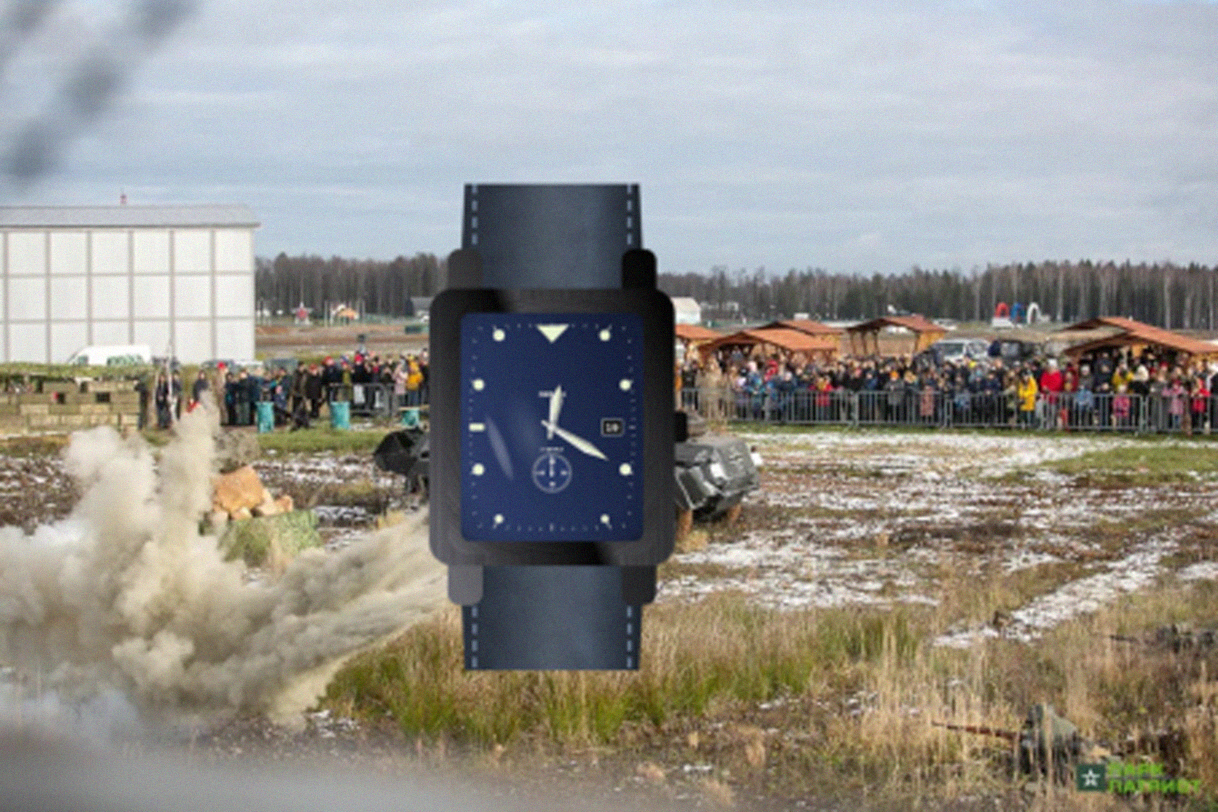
**12:20**
